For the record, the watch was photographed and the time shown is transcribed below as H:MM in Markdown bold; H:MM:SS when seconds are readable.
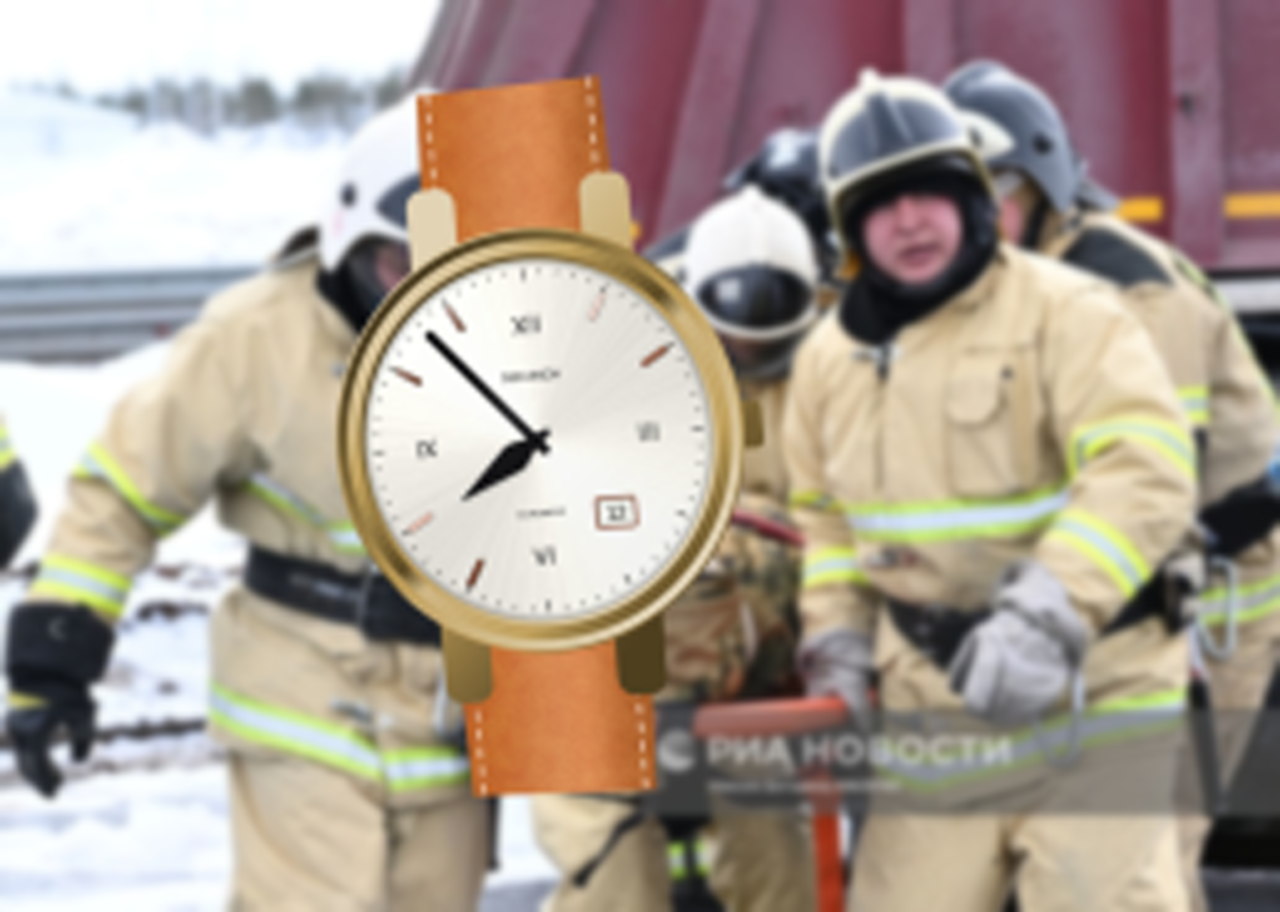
**7:53**
